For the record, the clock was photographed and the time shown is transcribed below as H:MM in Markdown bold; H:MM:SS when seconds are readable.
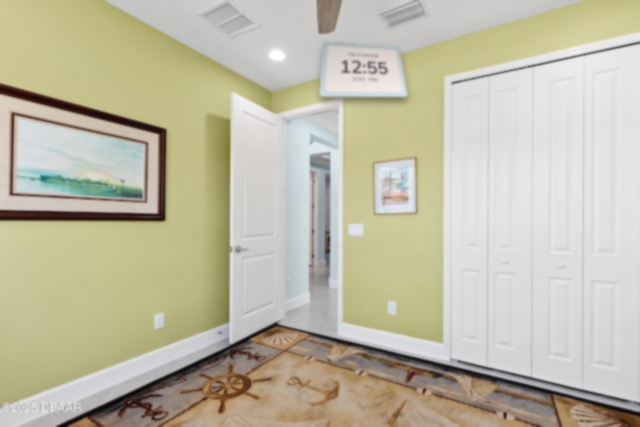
**12:55**
